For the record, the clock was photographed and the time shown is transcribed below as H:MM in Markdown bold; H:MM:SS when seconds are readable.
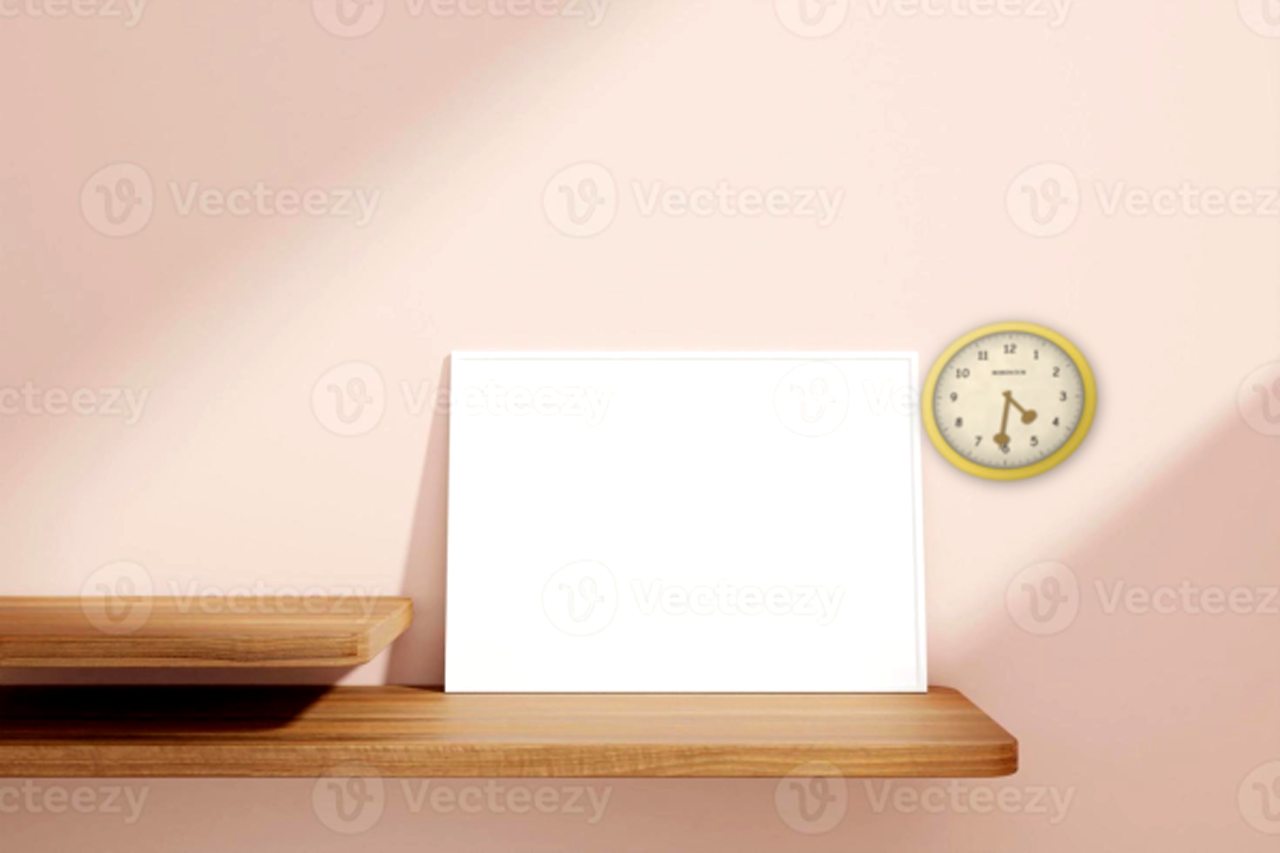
**4:31**
